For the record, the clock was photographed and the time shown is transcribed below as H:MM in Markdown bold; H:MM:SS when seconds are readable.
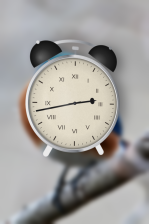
**2:43**
